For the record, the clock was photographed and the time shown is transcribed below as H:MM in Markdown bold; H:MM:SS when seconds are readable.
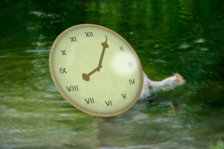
**8:05**
